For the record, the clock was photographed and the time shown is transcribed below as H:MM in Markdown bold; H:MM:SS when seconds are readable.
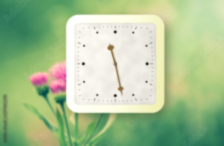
**11:28**
